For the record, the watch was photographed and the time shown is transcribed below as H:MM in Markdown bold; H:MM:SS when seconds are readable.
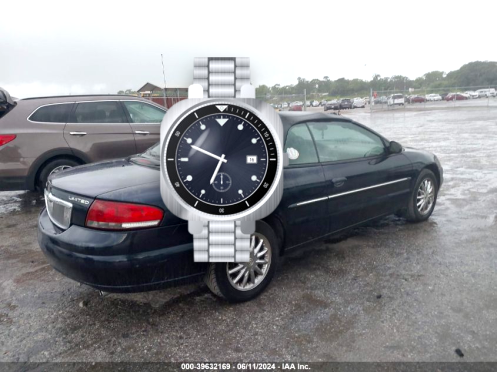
**6:49**
